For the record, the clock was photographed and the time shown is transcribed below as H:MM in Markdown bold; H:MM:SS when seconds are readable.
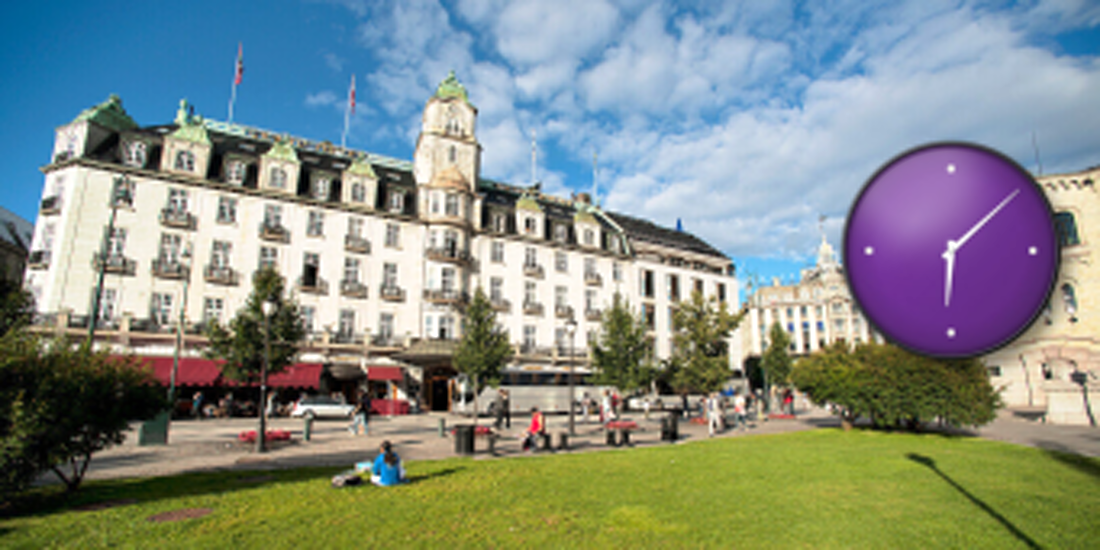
**6:08**
